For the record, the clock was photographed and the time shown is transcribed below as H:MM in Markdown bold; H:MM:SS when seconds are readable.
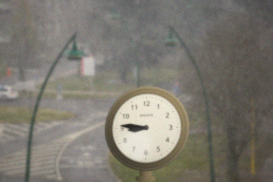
**8:46**
